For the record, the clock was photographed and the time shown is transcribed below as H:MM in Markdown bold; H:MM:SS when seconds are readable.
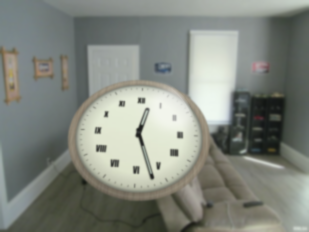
**12:27**
